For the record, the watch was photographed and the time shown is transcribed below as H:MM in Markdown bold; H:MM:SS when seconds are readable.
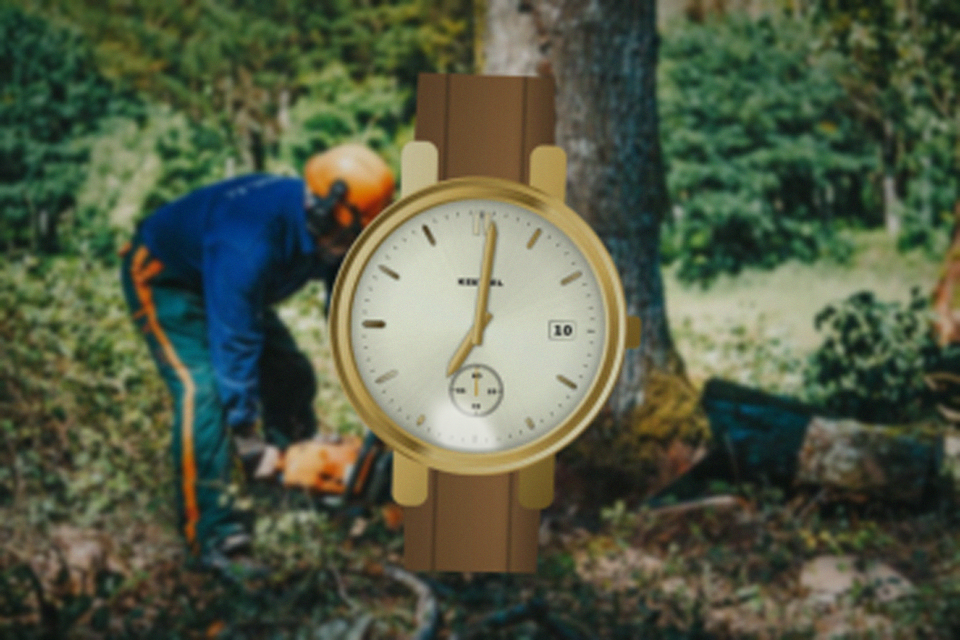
**7:01**
